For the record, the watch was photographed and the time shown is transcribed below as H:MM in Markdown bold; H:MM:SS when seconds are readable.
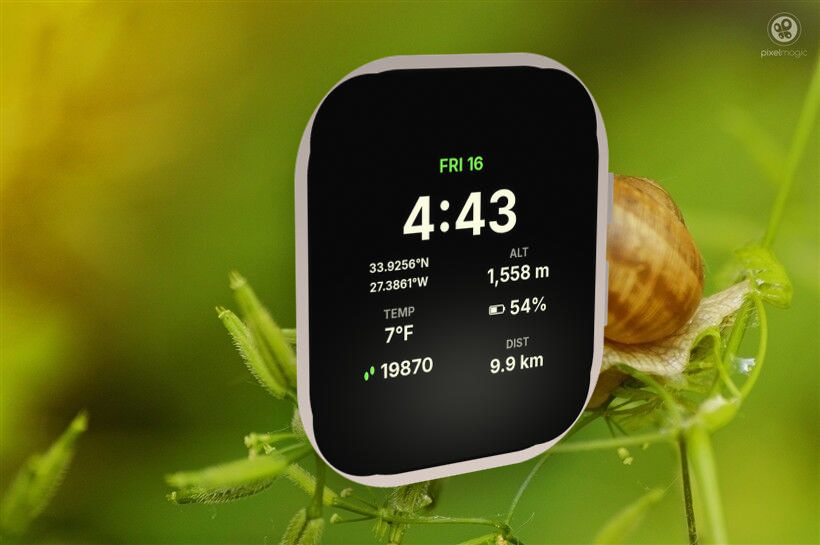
**4:43**
